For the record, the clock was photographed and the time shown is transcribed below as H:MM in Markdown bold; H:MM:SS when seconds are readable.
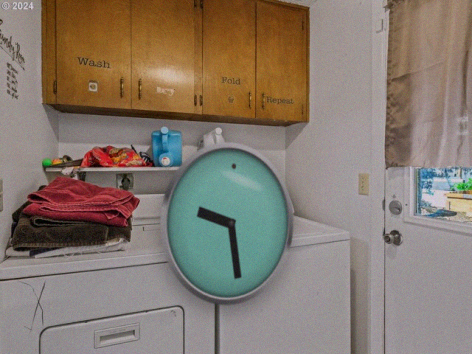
**9:28**
